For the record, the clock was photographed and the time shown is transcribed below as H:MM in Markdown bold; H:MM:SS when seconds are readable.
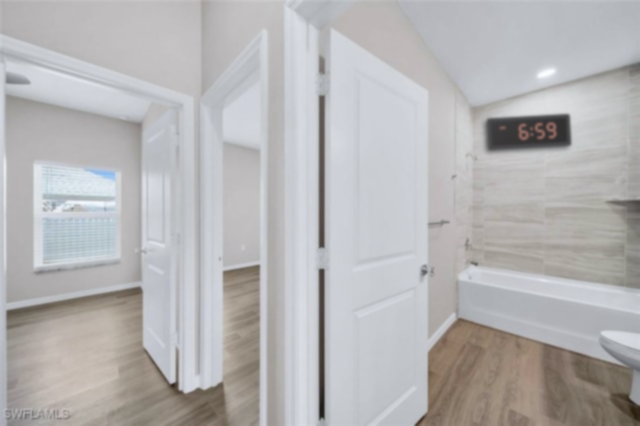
**6:59**
